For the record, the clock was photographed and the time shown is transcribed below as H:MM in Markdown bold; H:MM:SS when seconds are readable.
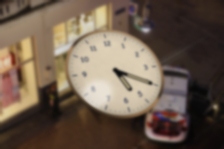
**5:20**
